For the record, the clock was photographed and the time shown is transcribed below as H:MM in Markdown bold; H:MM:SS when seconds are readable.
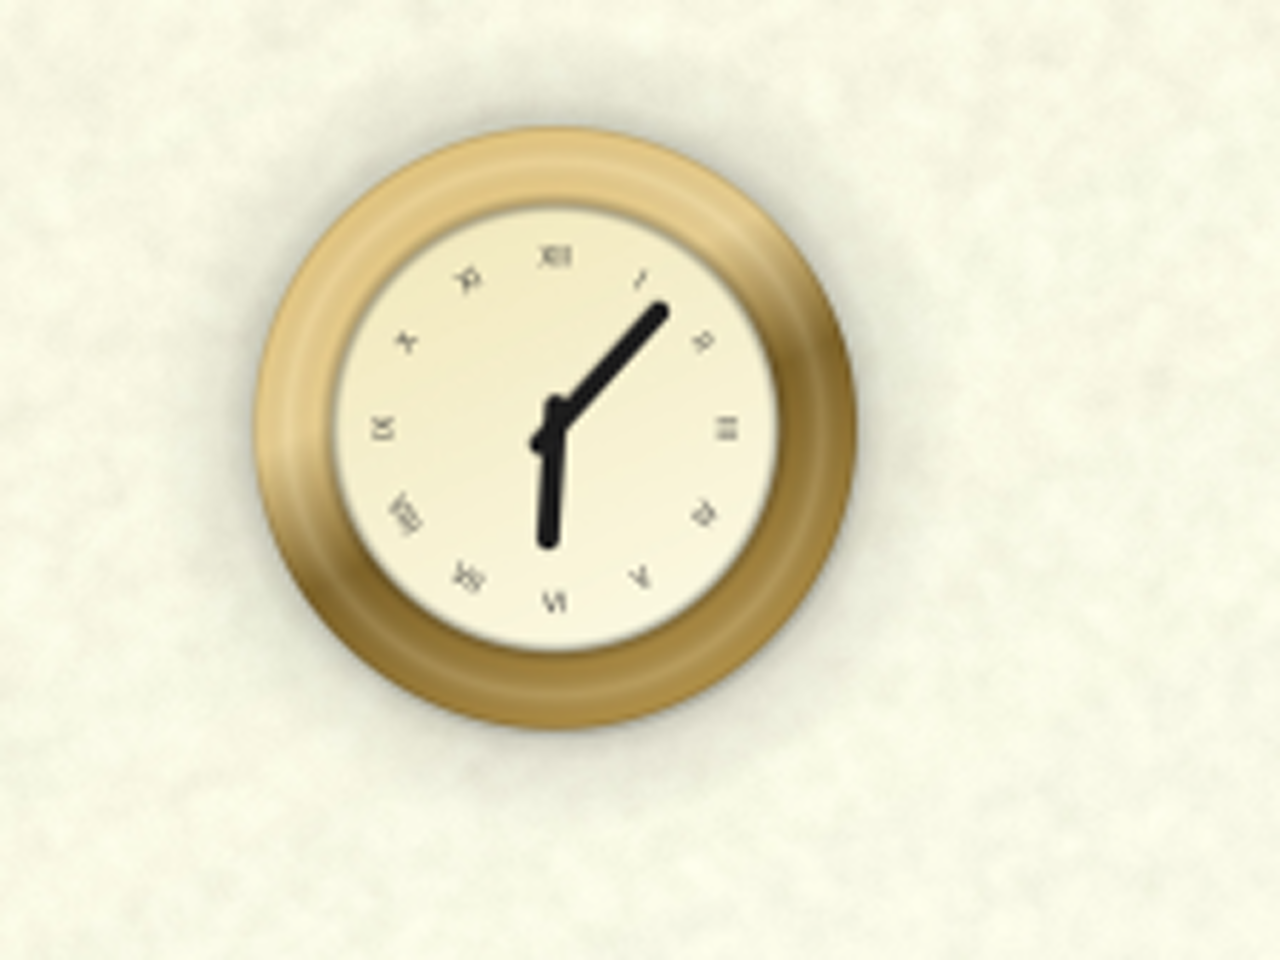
**6:07**
